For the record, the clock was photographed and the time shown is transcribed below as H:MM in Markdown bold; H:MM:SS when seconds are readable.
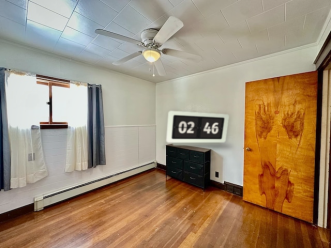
**2:46**
